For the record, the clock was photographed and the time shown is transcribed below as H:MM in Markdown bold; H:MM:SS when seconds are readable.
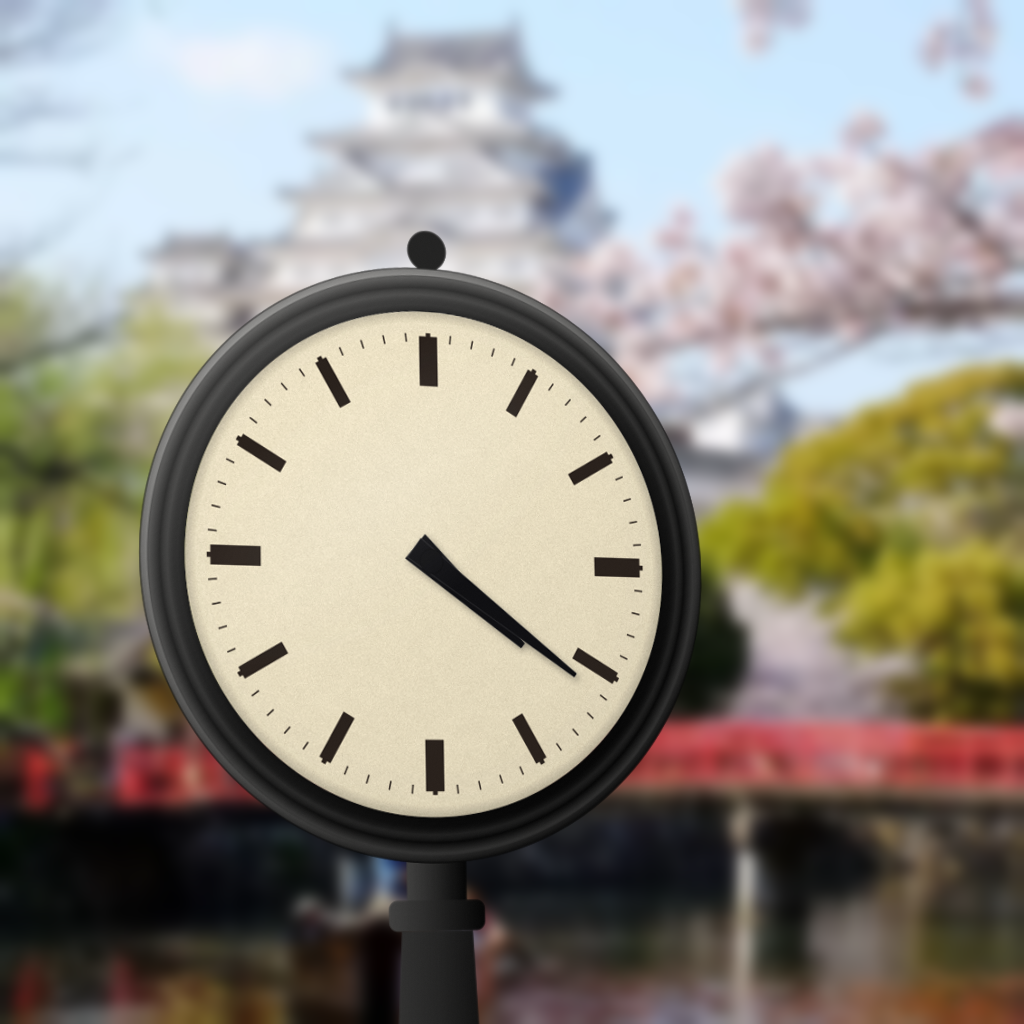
**4:21**
